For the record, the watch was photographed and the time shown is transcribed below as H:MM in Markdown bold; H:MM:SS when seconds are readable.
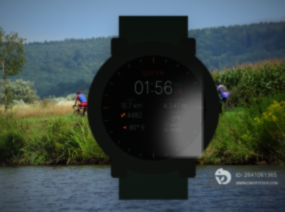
**1:56**
